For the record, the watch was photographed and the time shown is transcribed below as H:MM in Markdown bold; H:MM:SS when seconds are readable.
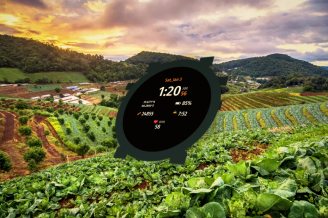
**1:20**
